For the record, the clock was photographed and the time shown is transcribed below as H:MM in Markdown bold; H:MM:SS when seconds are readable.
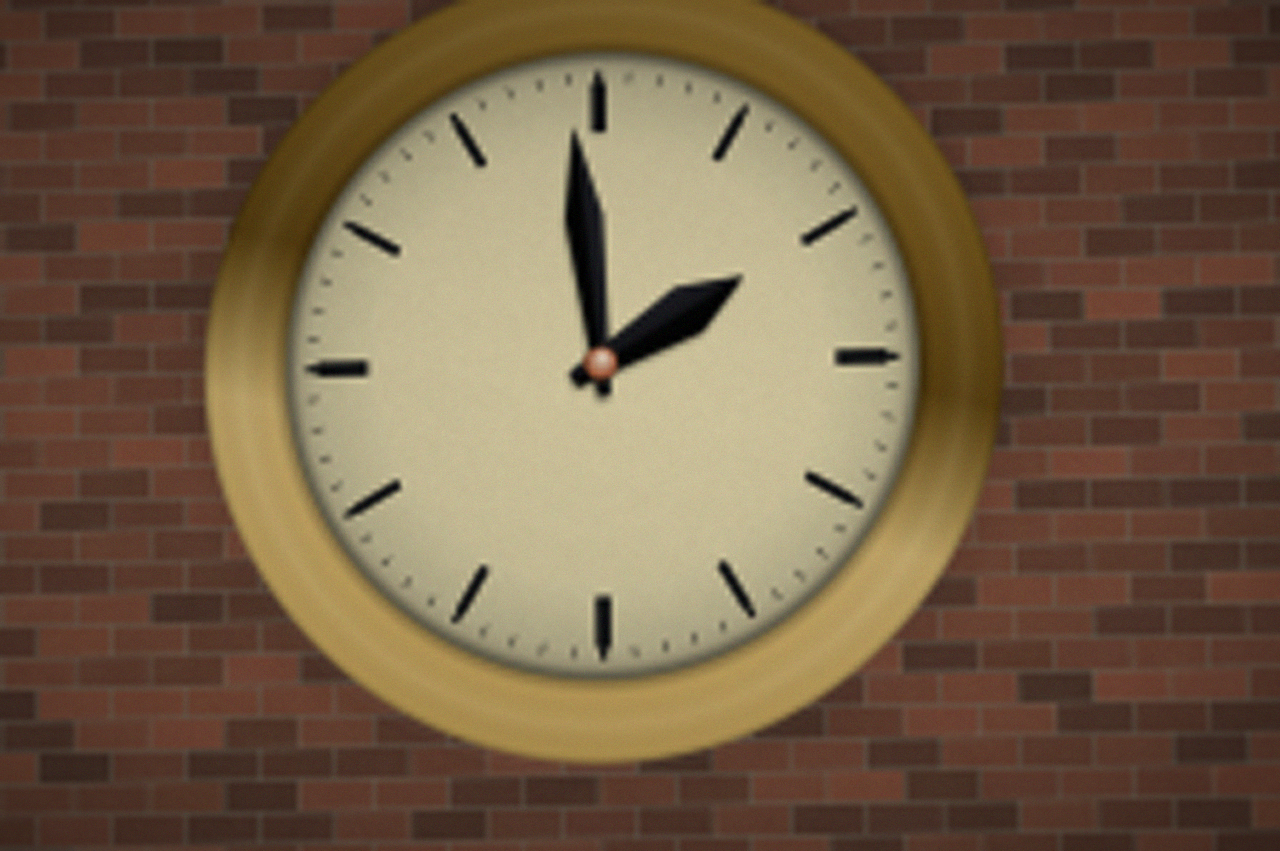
**1:59**
